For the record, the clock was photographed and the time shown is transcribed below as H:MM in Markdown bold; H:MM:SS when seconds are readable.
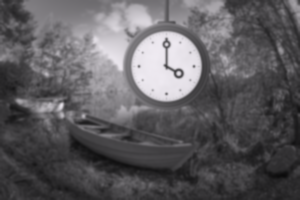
**4:00**
